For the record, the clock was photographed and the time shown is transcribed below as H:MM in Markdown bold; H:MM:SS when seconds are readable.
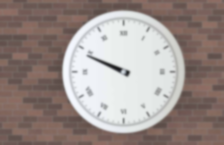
**9:49**
